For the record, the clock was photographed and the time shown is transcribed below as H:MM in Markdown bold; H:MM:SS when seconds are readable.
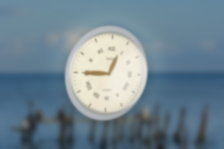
**12:45**
